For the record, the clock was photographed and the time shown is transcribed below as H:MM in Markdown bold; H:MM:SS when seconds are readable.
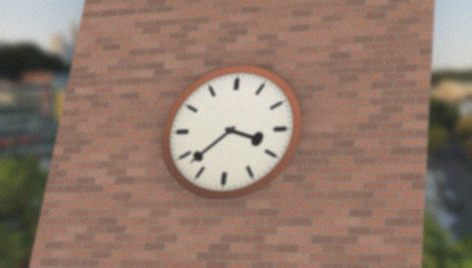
**3:38**
